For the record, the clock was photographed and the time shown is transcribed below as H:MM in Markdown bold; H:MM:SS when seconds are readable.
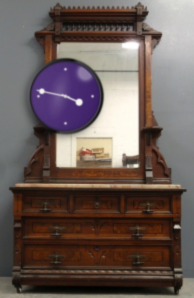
**3:47**
